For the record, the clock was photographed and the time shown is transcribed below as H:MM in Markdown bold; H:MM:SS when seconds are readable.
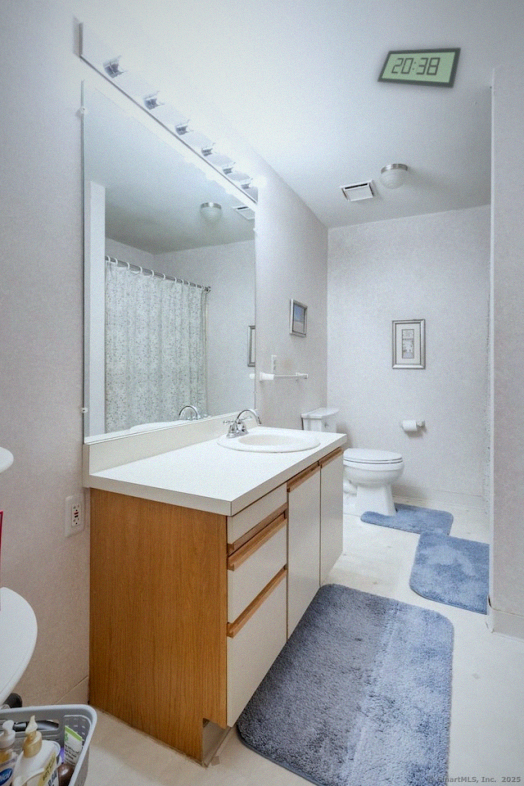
**20:38**
